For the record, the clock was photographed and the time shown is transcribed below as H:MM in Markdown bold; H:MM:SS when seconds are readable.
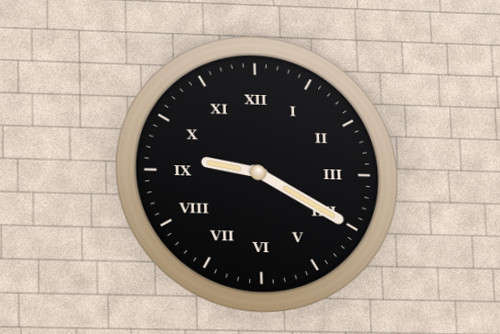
**9:20**
